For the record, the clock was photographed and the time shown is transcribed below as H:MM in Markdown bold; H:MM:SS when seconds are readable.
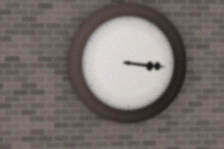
**3:16**
